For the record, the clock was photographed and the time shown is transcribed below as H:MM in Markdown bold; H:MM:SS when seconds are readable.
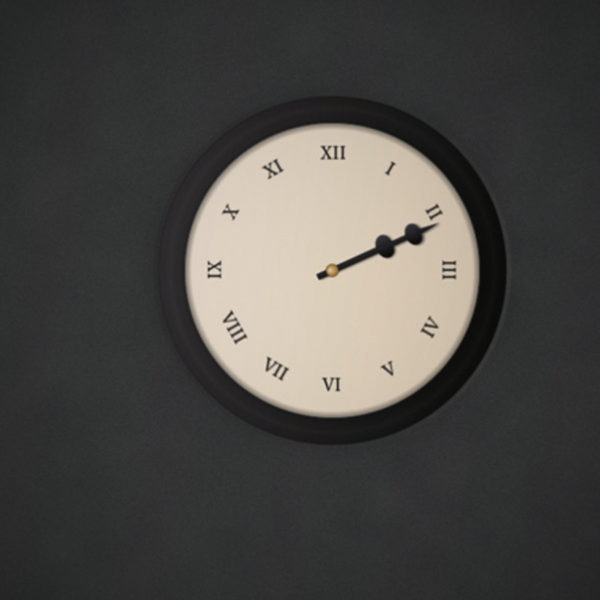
**2:11**
